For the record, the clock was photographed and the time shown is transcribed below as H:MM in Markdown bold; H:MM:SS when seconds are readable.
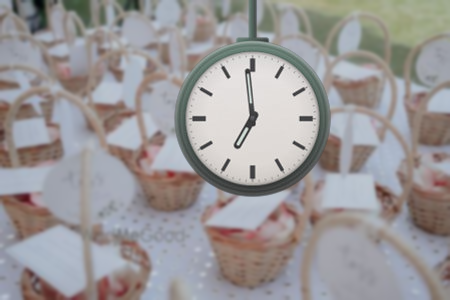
**6:59**
